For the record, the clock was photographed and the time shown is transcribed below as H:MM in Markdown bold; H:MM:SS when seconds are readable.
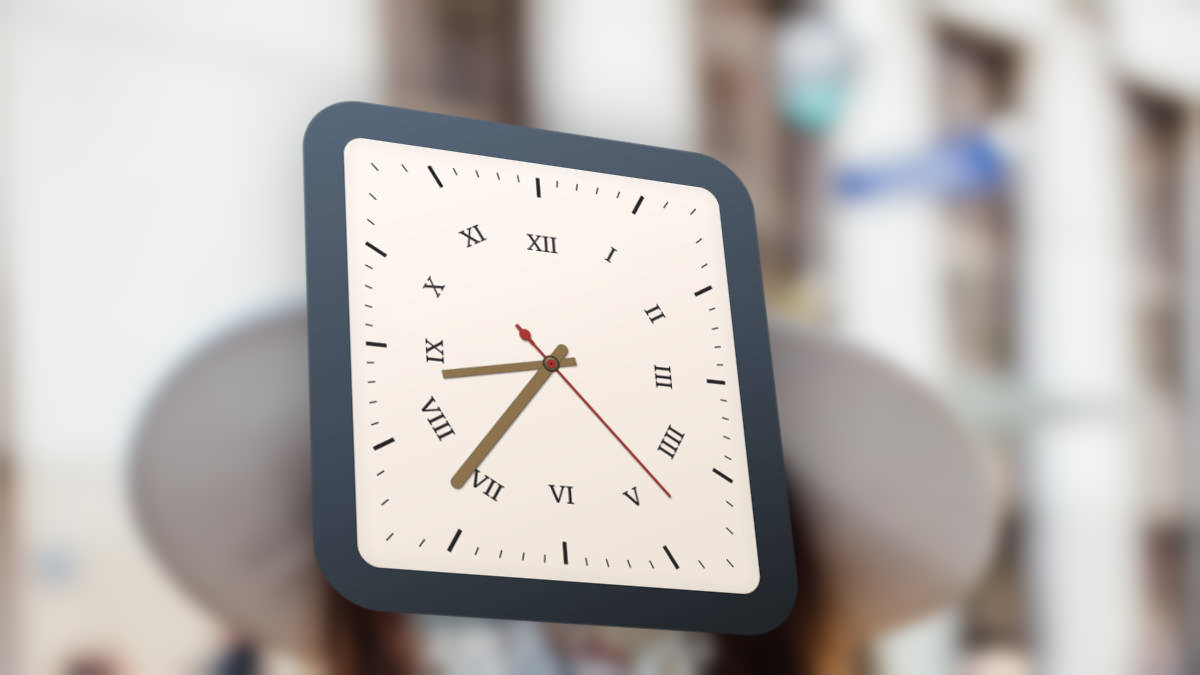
**8:36:23**
